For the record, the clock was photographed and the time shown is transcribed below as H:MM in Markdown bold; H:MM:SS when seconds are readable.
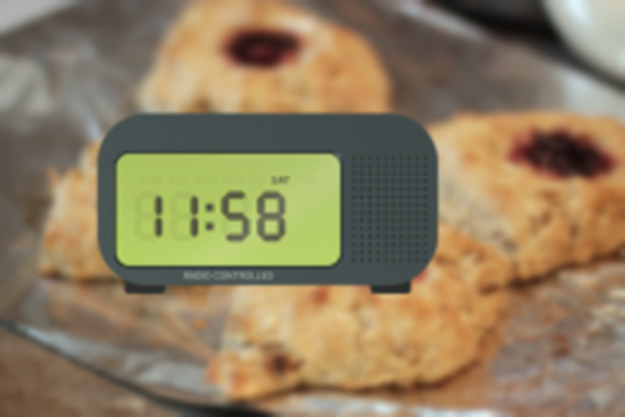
**11:58**
